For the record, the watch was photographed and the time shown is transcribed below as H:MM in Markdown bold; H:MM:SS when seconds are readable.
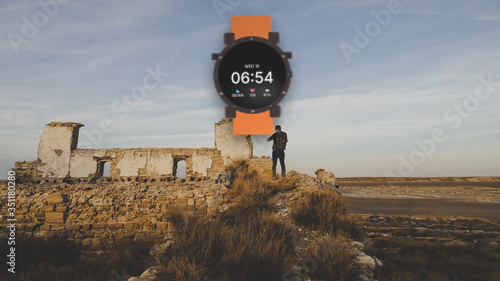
**6:54**
